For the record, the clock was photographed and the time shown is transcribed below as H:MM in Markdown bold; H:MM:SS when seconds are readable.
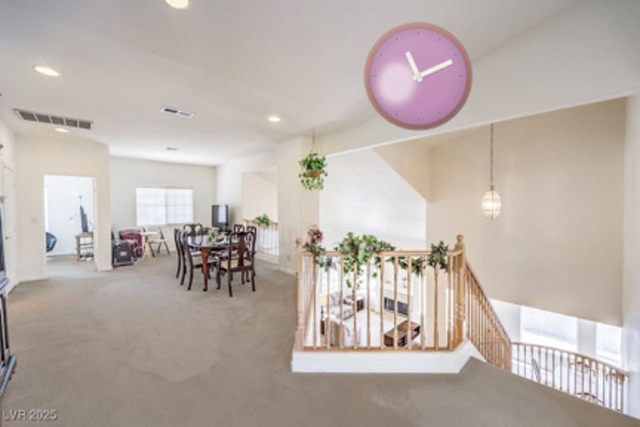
**11:11**
